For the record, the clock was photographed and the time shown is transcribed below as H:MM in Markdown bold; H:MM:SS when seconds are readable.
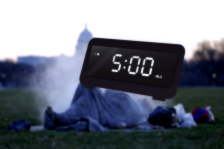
**5:00**
